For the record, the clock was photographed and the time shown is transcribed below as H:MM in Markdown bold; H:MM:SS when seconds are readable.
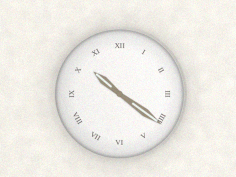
**10:21**
